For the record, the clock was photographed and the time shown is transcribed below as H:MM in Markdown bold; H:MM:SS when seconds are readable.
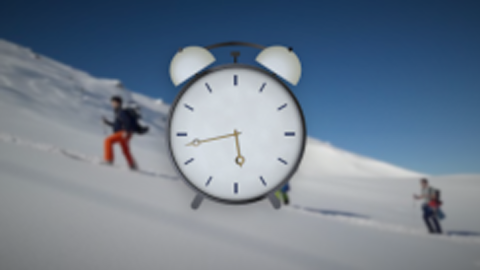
**5:43**
